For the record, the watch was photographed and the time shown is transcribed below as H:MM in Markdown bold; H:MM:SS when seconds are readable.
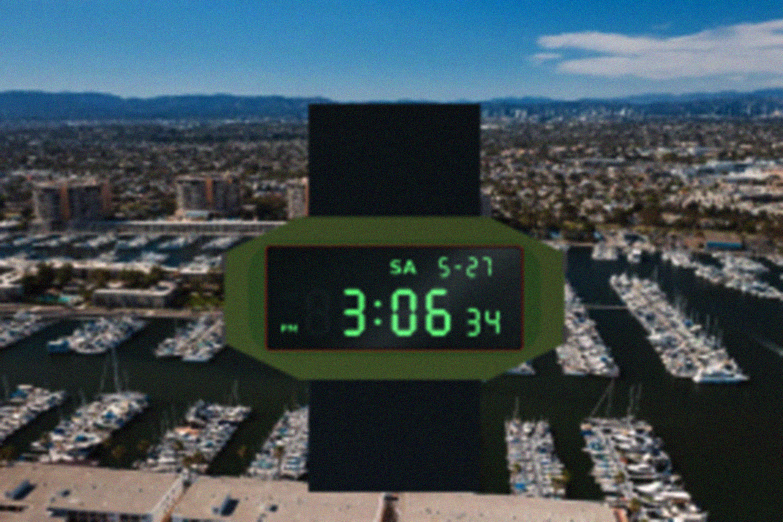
**3:06:34**
